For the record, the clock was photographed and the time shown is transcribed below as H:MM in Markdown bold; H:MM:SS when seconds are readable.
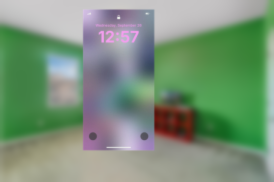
**12:57**
